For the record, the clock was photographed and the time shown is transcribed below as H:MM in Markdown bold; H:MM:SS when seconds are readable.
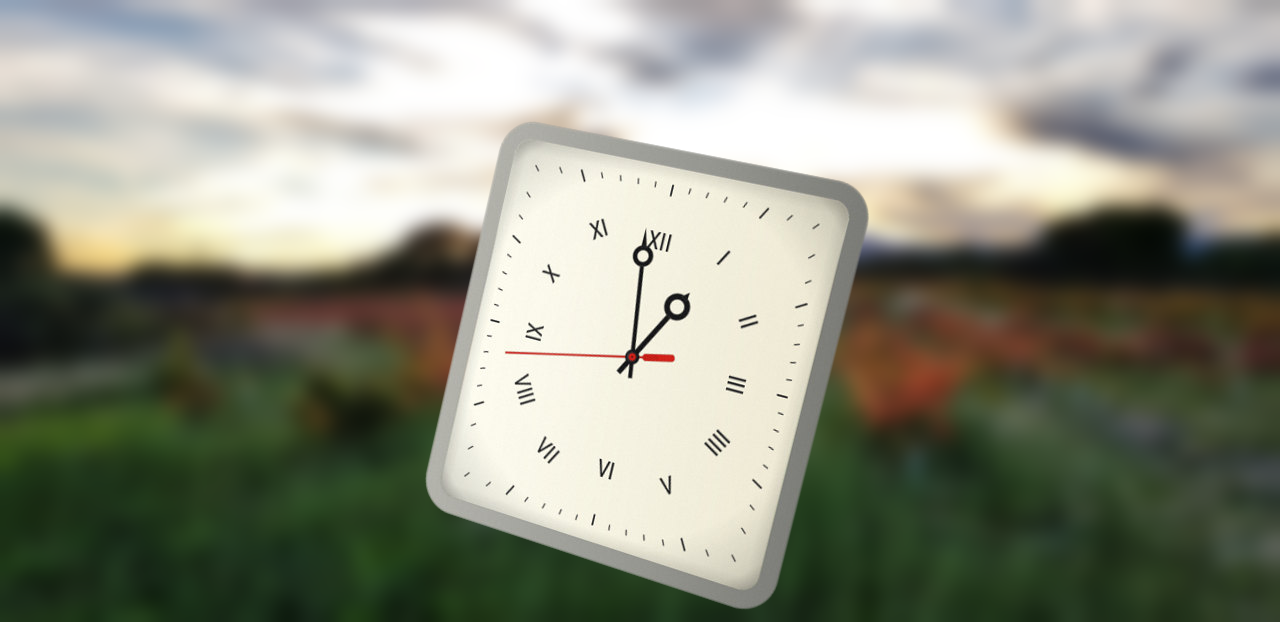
**12:58:43**
